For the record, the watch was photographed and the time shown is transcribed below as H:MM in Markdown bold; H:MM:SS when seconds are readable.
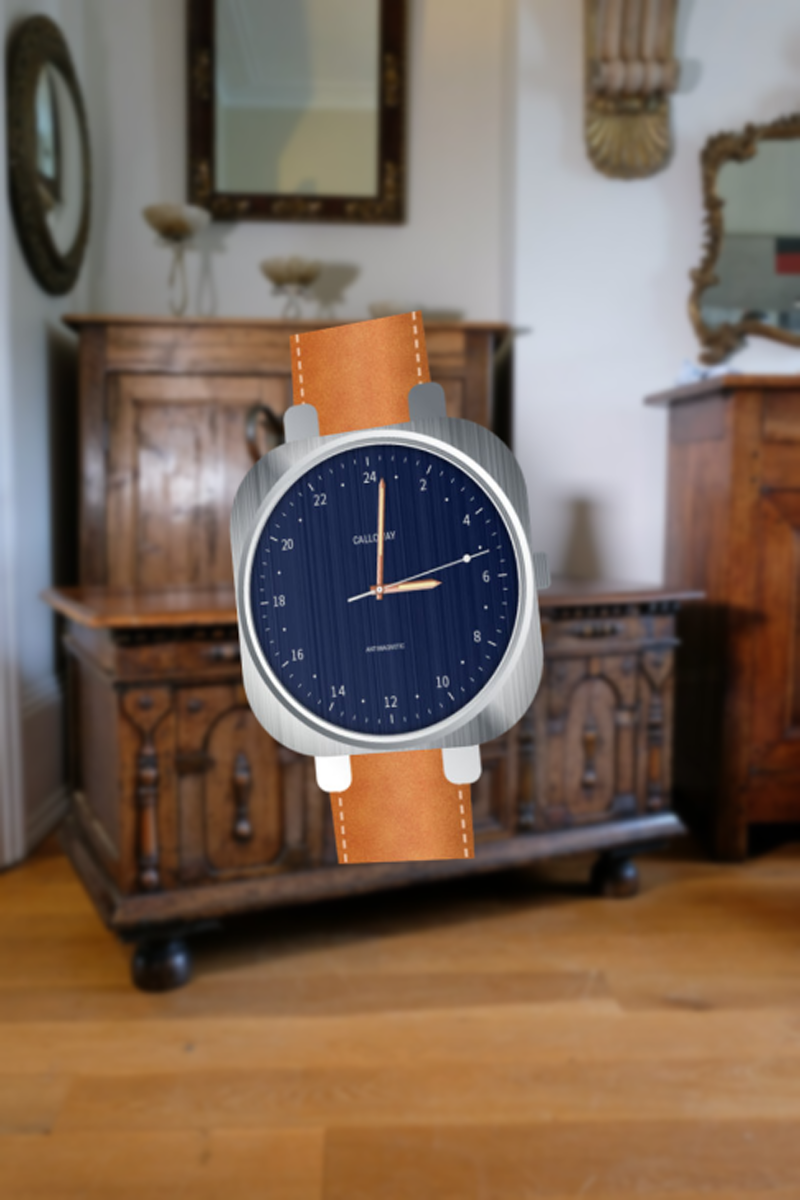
**6:01:13**
